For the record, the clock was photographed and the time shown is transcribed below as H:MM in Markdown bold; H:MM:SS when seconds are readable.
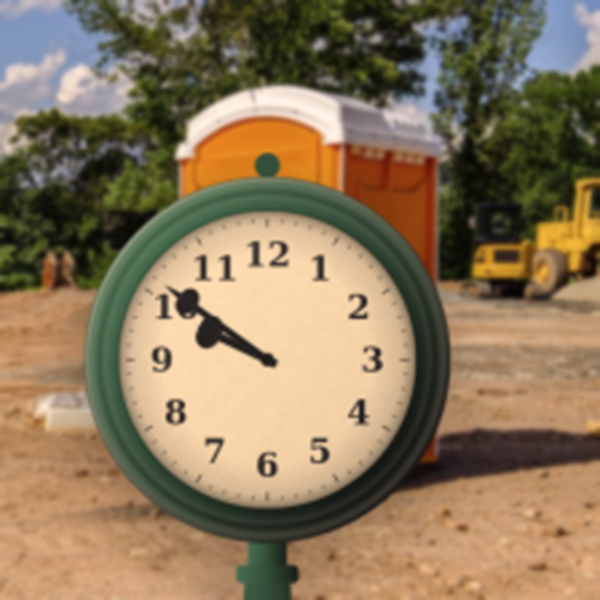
**9:51**
